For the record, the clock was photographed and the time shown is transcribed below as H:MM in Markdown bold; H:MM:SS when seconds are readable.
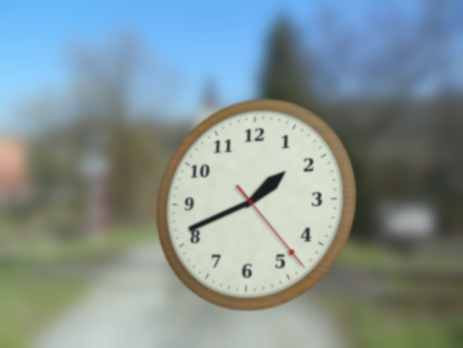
**1:41:23**
